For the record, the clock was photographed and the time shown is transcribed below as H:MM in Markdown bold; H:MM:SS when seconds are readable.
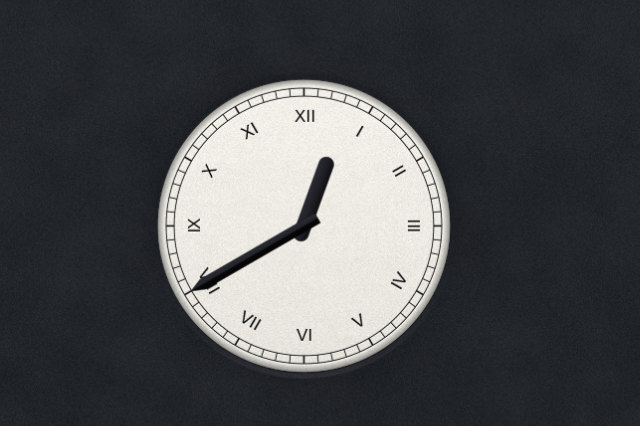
**12:40**
